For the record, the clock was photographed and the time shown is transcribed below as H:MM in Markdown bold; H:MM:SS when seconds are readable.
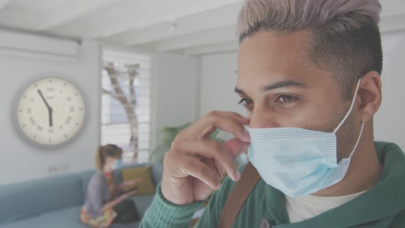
**5:55**
